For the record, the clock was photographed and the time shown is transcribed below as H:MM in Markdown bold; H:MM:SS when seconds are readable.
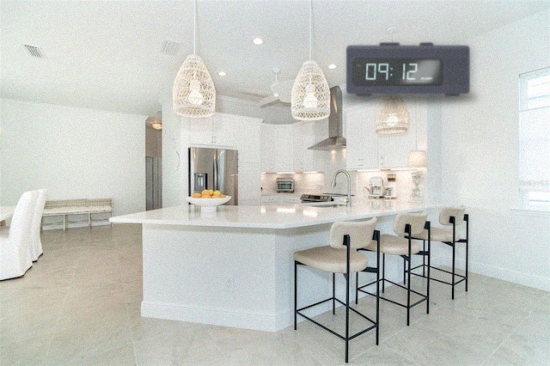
**9:12**
